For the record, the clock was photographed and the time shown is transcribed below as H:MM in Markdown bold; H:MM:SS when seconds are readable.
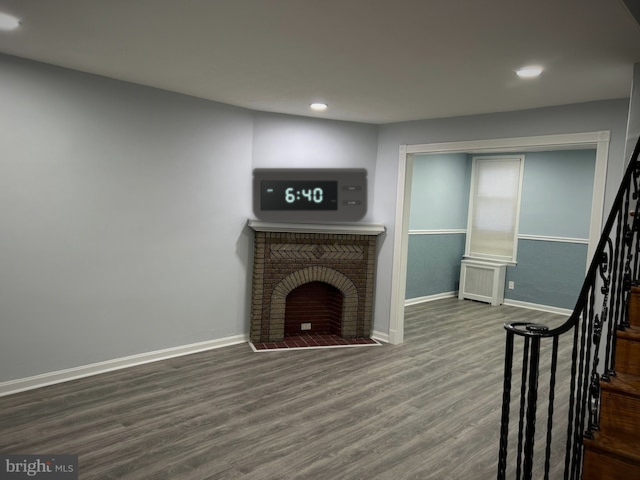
**6:40**
